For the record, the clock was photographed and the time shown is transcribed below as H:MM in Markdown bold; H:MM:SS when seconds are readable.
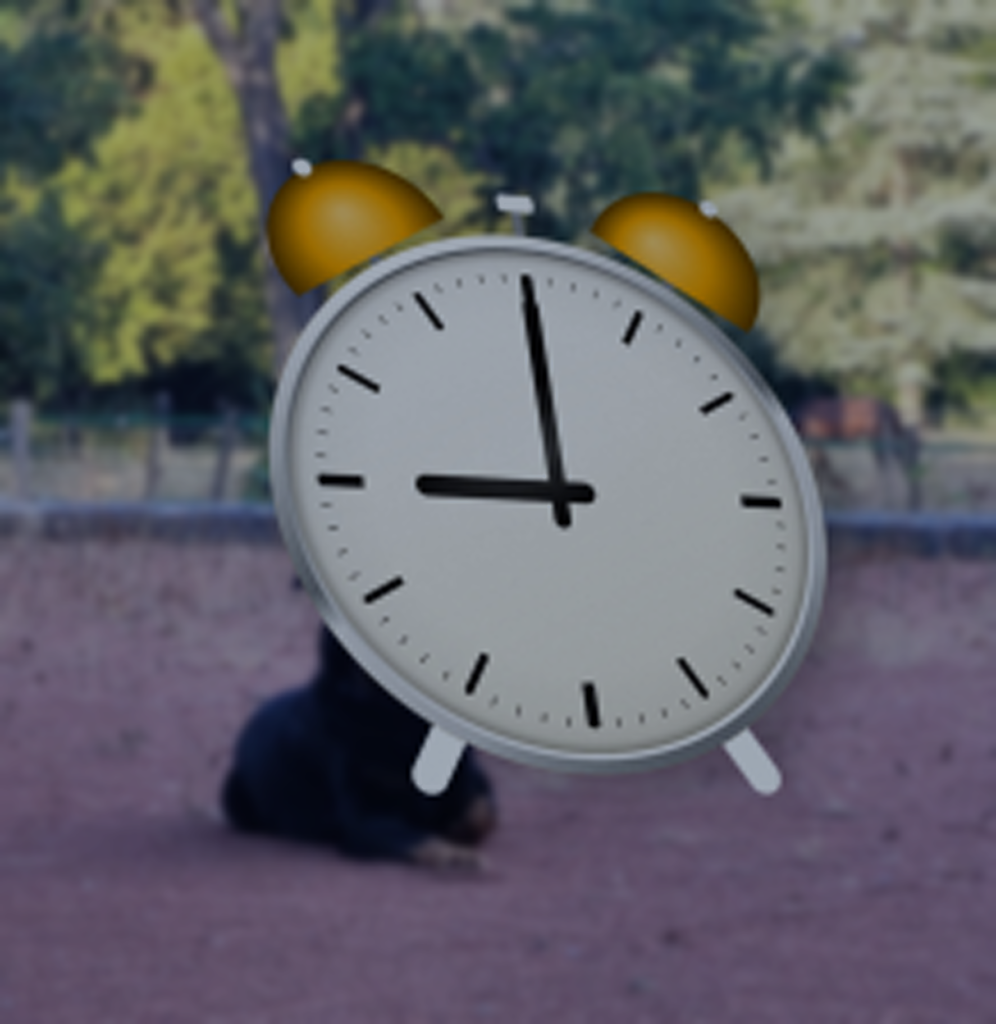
**9:00**
